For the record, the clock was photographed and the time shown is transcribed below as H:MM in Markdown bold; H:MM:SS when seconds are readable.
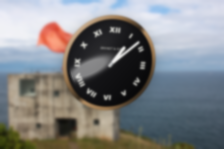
**1:08**
